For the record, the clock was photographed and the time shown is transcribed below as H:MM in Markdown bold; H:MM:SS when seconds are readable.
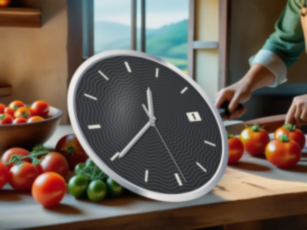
**12:39:29**
